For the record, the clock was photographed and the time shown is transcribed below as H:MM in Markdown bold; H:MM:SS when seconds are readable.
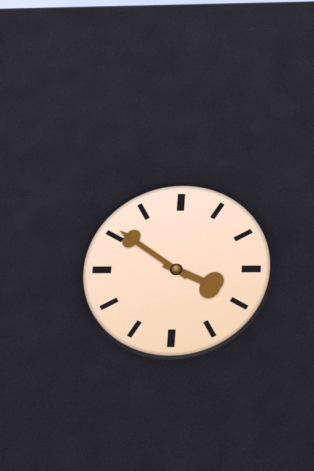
**3:51**
